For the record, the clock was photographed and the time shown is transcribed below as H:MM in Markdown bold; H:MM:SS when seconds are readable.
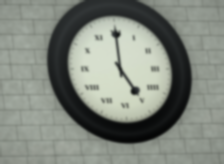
**5:00**
